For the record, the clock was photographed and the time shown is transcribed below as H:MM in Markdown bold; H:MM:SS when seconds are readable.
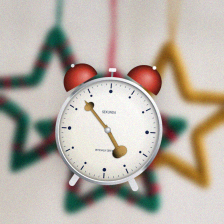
**4:53**
